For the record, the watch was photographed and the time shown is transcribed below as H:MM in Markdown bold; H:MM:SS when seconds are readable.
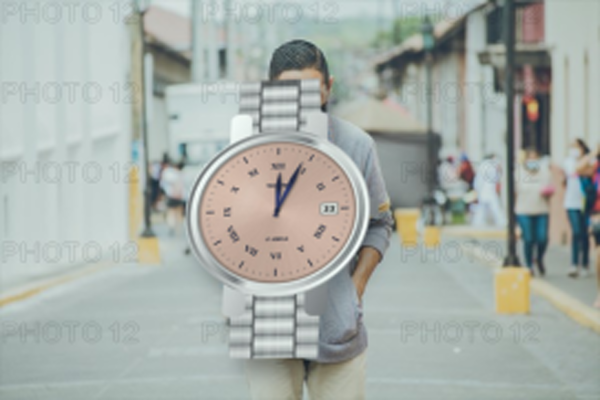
**12:04**
